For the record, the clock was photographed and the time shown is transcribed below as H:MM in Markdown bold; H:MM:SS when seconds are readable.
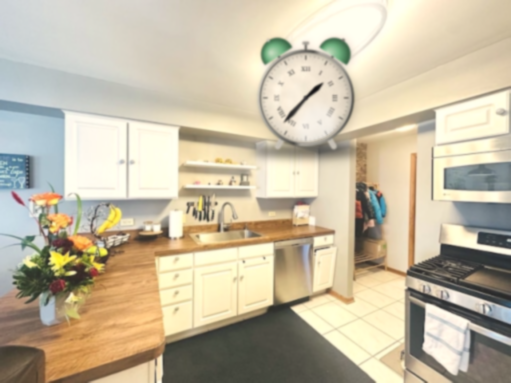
**1:37**
